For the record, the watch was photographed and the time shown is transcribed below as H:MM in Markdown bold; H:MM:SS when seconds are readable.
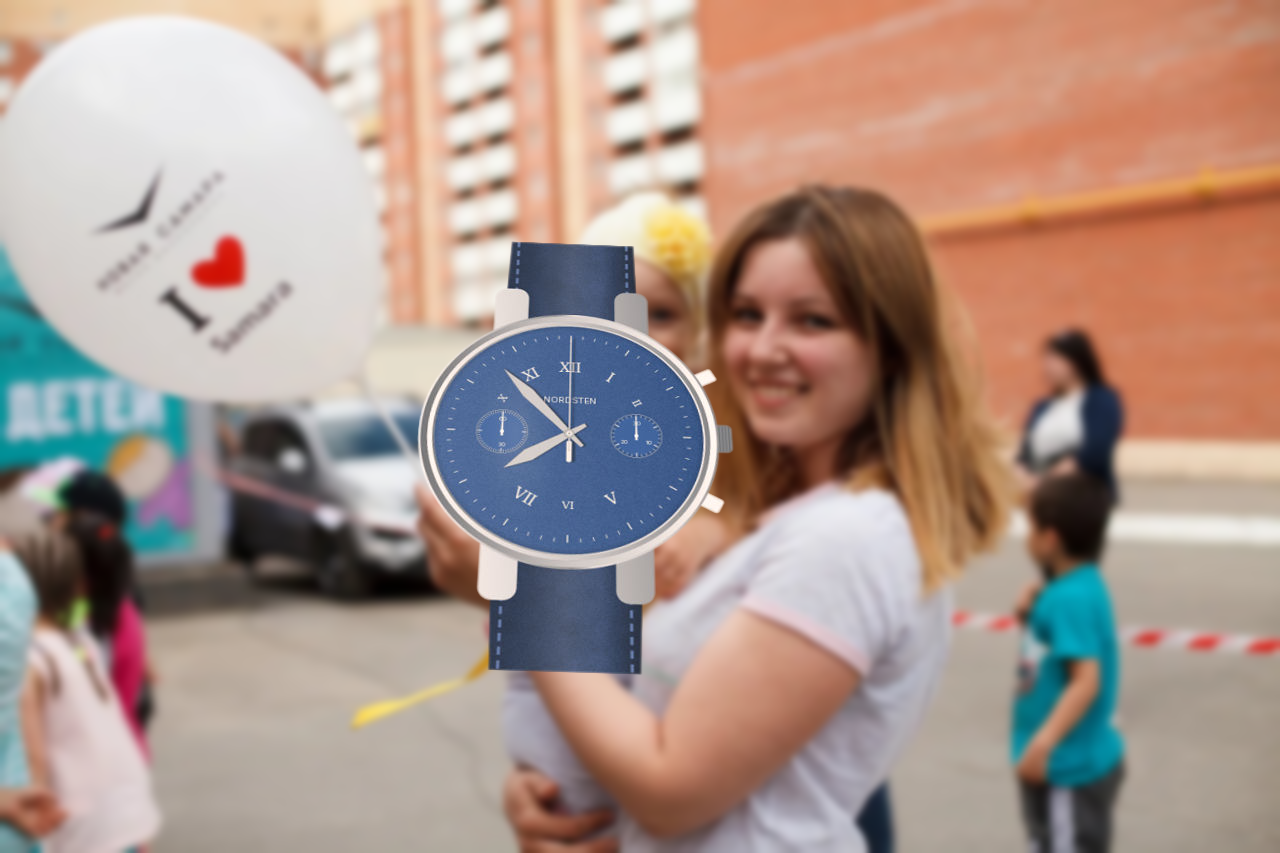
**7:53**
